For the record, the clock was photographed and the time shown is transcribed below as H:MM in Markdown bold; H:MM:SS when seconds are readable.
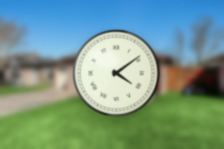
**4:09**
